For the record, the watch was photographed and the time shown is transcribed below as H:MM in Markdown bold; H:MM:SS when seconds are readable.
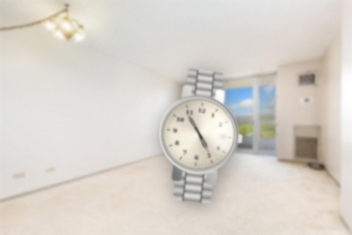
**4:54**
